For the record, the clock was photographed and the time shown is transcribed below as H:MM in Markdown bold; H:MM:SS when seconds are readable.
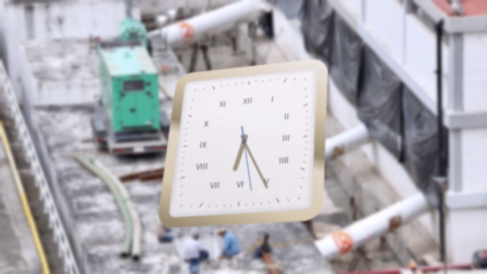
**6:25:28**
